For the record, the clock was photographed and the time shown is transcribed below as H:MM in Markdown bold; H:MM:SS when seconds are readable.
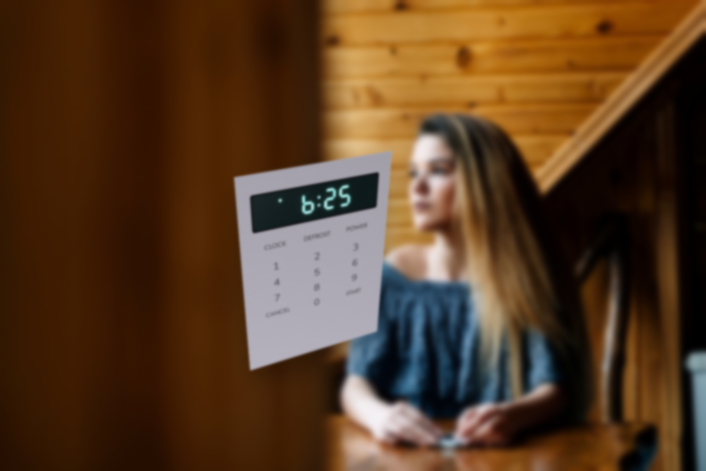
**6:25**
